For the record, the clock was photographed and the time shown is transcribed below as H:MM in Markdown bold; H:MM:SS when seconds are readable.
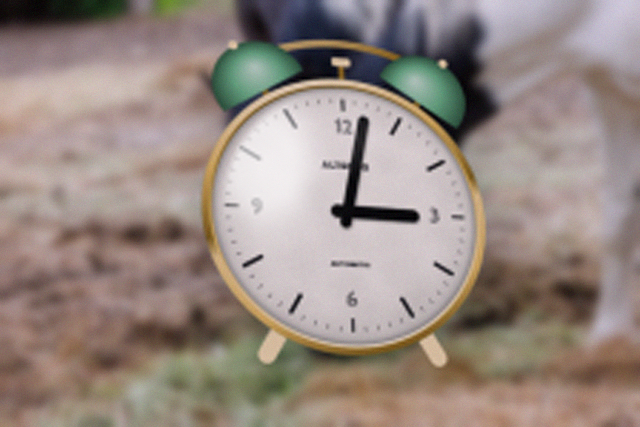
**3:02**
